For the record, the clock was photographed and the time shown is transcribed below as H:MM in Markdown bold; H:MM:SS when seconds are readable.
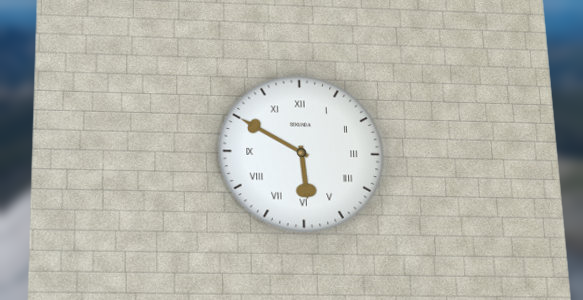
**5:50**
